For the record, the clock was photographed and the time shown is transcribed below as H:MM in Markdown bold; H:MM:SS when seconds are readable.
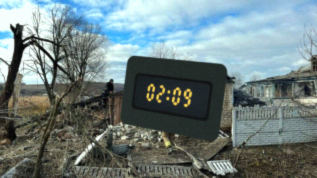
**2:09**
